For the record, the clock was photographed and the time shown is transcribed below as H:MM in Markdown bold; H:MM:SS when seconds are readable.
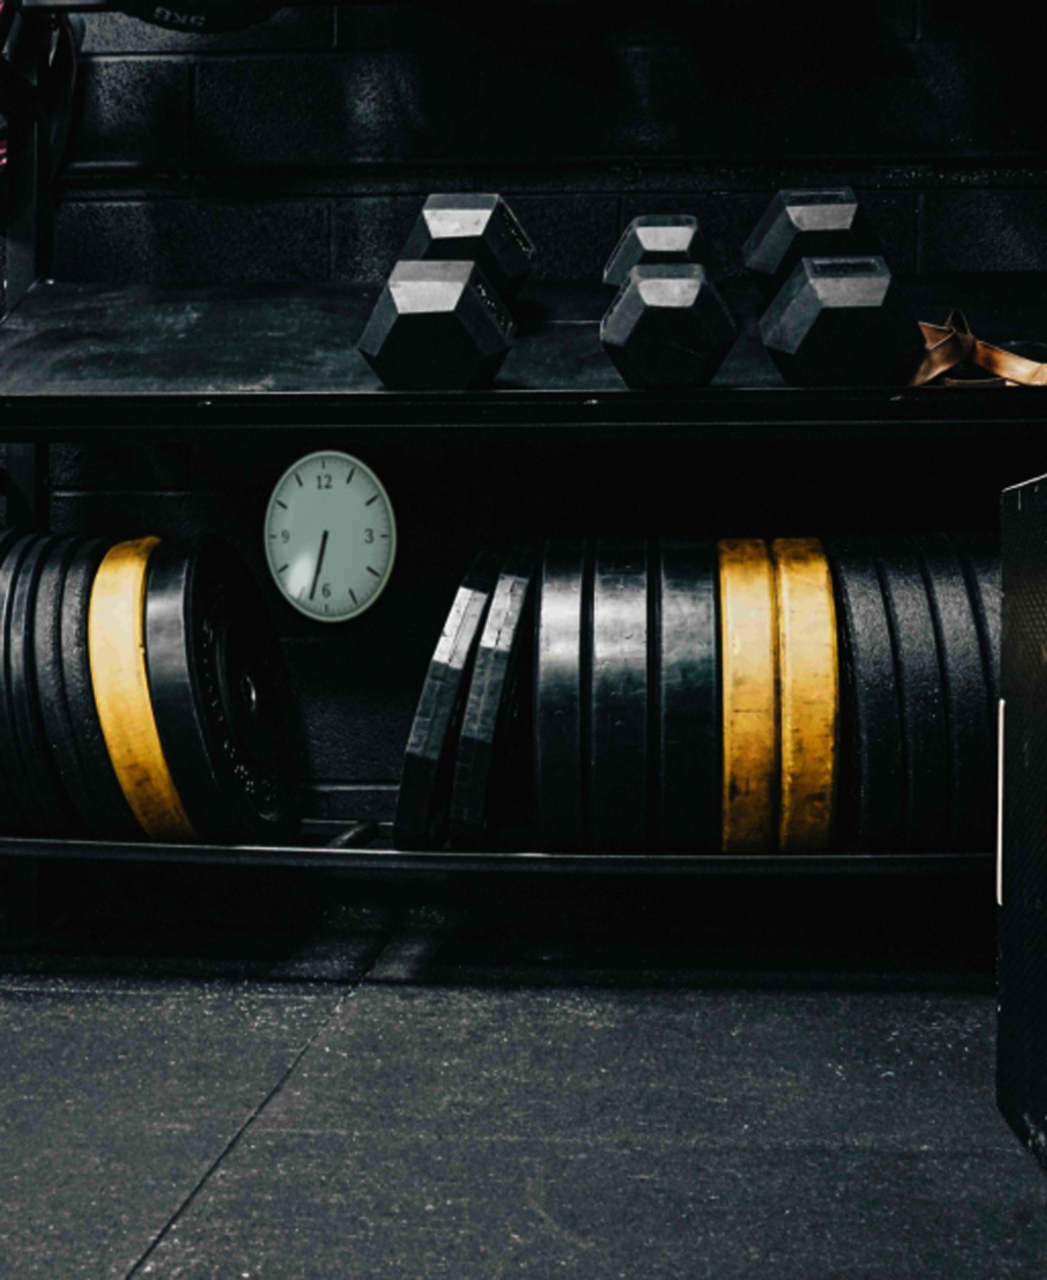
**6:33**
